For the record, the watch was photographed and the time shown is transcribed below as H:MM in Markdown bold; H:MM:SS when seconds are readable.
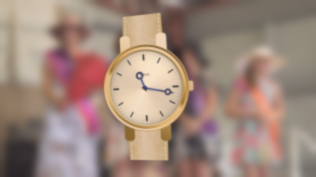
**11:17**
